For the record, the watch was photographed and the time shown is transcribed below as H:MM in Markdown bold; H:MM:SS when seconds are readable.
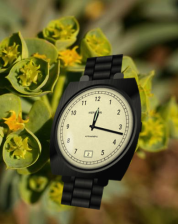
**12:17**
